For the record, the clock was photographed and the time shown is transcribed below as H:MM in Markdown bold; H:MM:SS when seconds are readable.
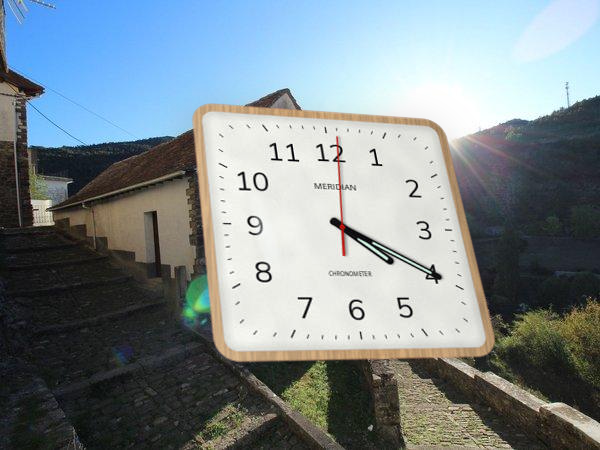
**4:20:01**
